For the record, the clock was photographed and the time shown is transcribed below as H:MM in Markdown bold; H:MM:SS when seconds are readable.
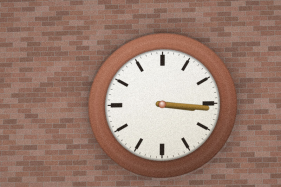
**3:16**
